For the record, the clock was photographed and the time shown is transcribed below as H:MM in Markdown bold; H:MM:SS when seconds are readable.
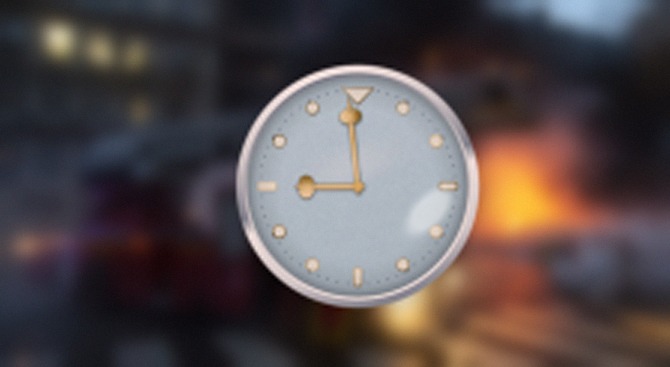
**8:59**
